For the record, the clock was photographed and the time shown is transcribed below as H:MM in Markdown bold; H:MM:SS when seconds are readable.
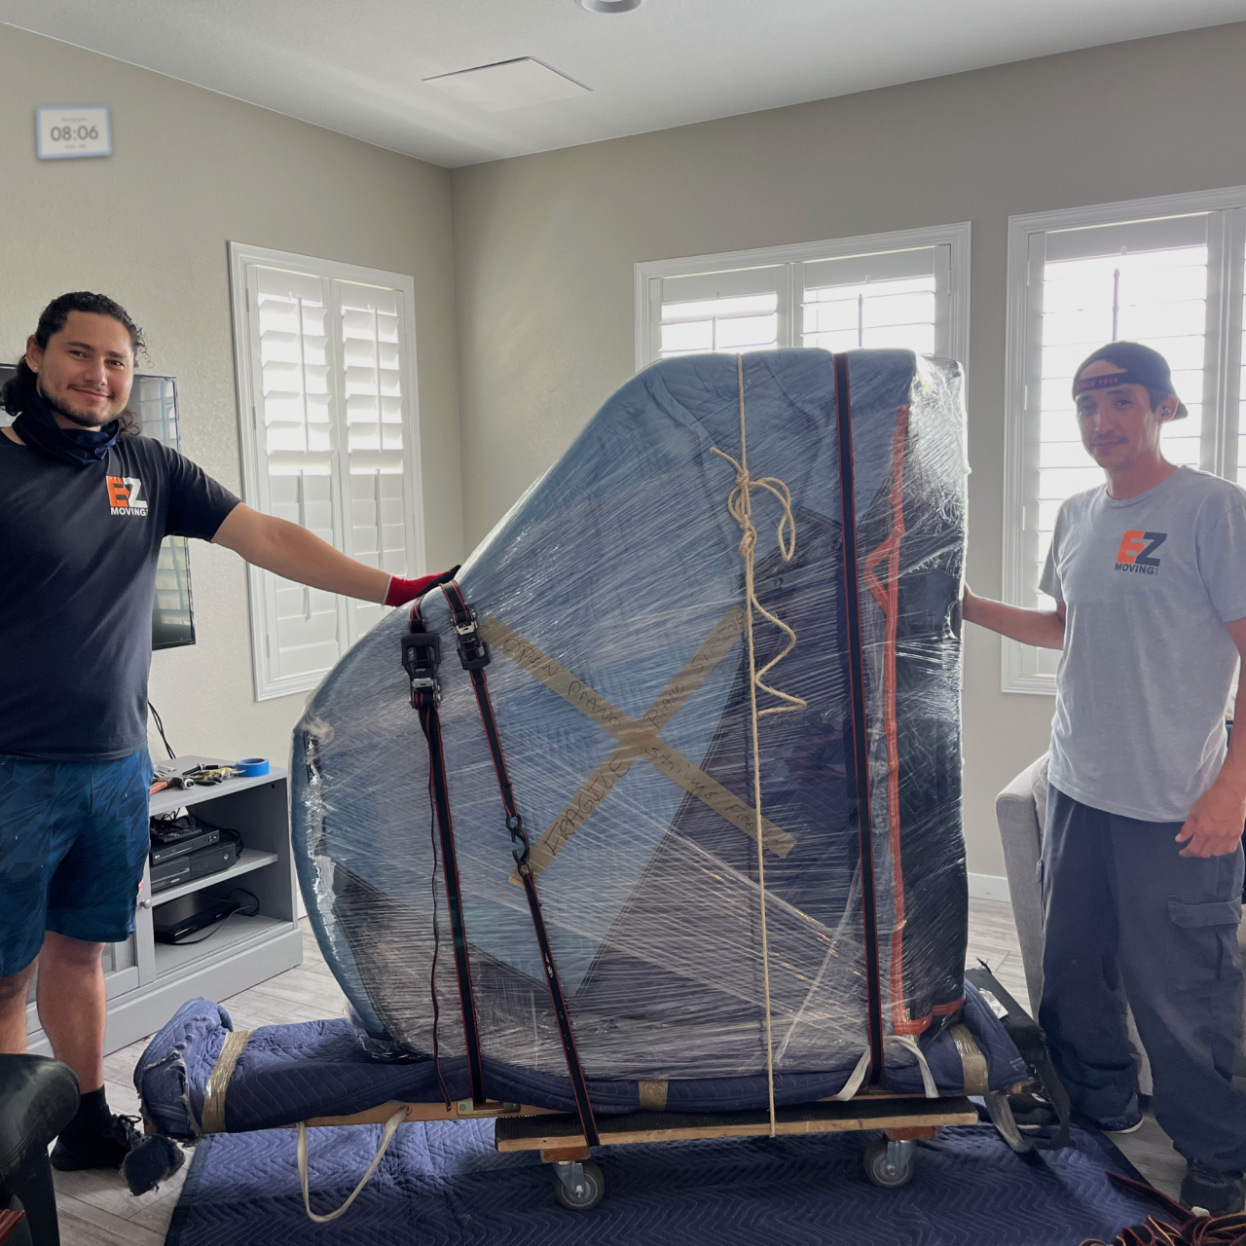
**8:06**
